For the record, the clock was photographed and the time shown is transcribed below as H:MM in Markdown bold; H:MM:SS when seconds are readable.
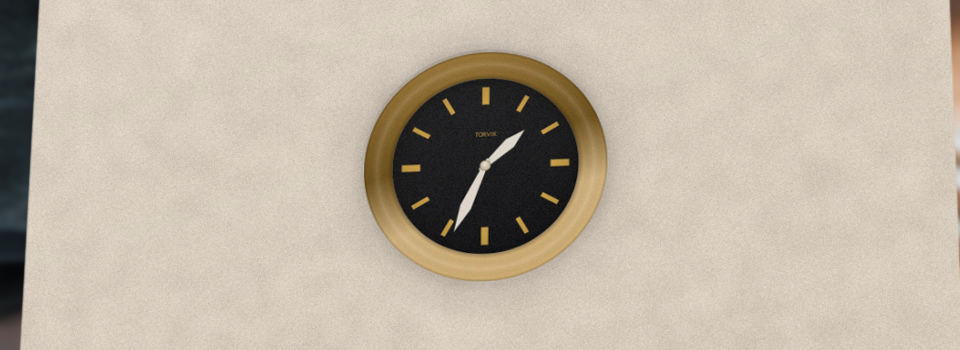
**1:34**
